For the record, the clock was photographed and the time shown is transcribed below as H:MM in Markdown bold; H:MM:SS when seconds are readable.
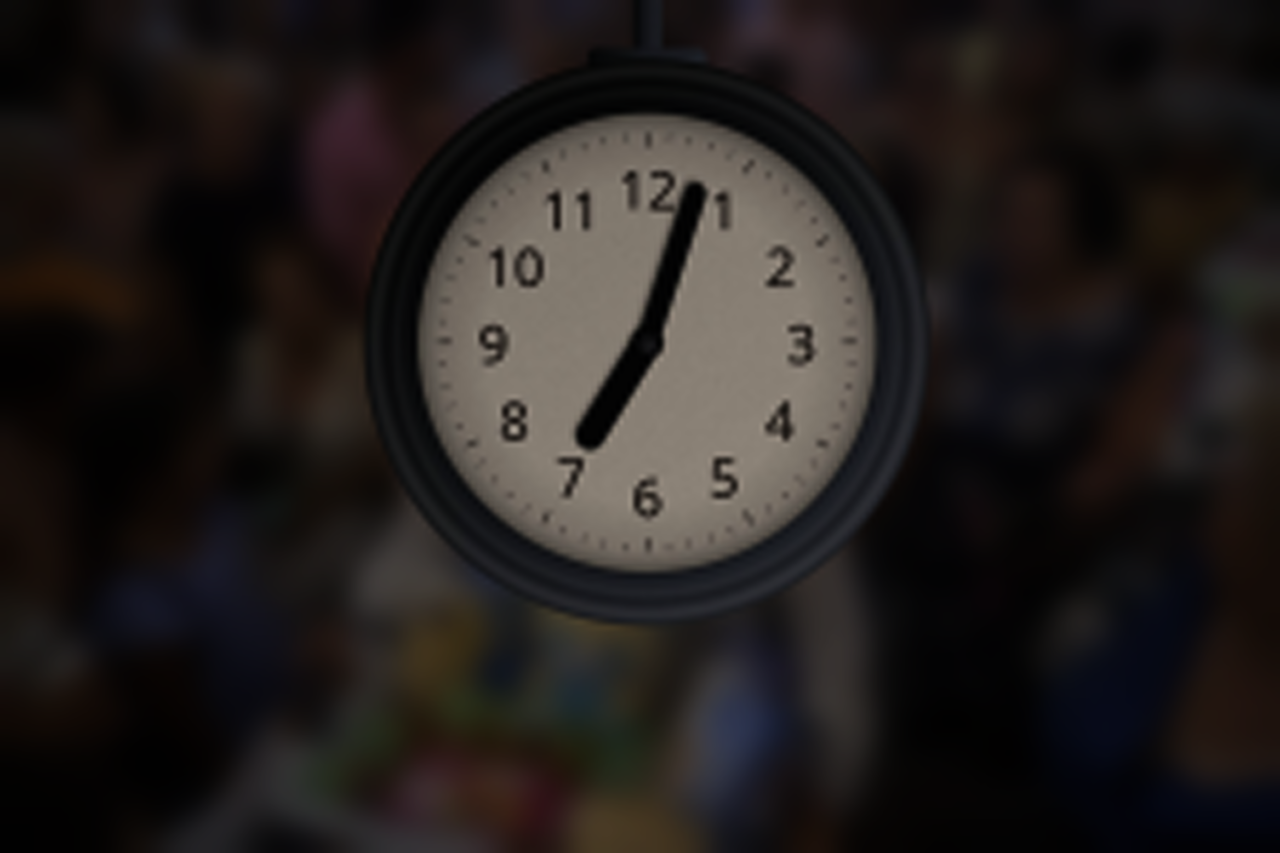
**7:03**
